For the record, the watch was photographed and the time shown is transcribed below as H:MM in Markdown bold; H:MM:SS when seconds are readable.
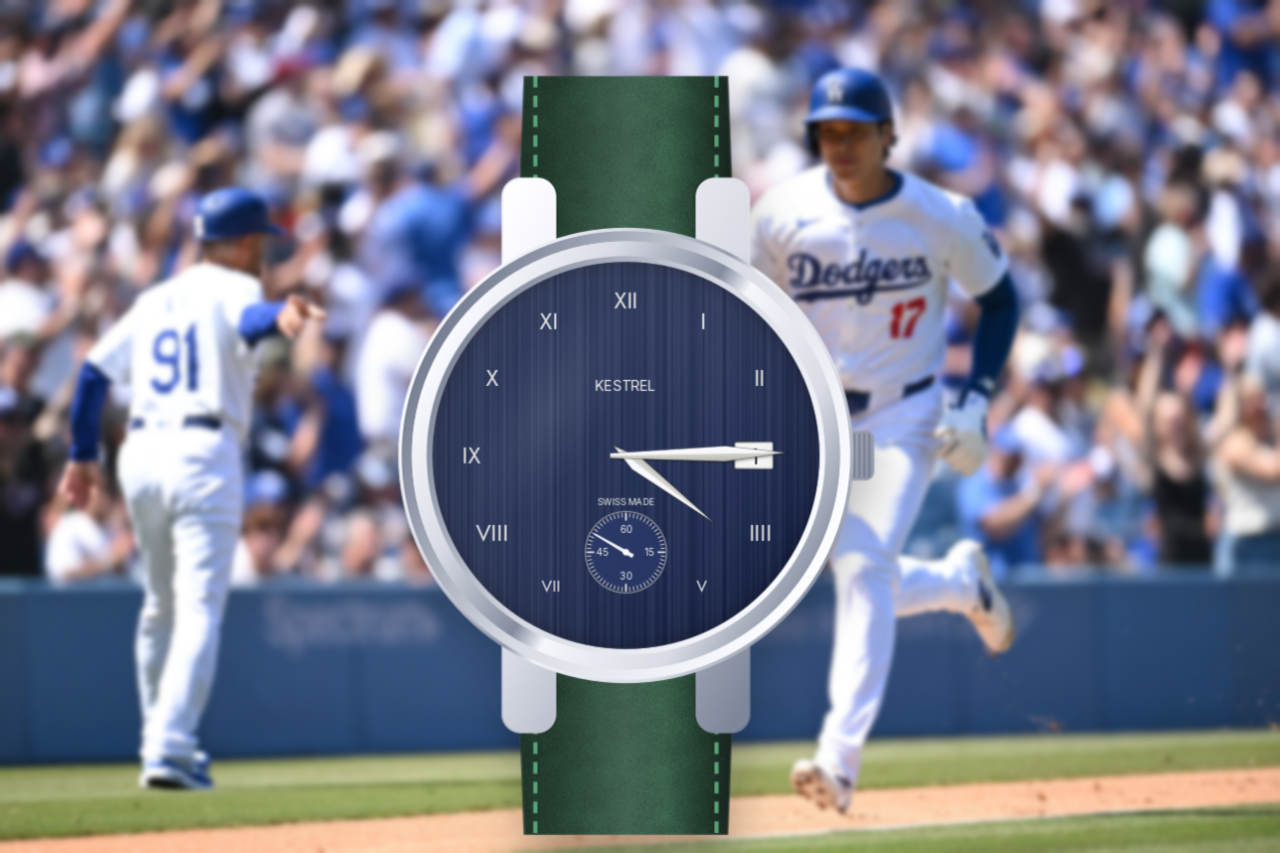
**4:14:50**
